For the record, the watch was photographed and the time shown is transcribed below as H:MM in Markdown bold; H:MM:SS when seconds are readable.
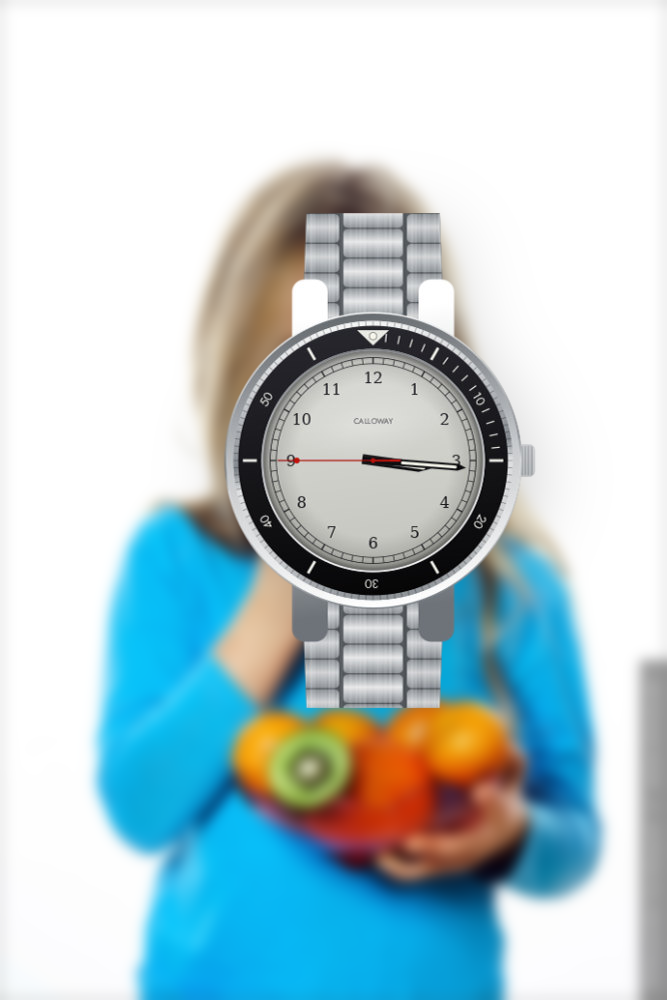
**3:15:45**
